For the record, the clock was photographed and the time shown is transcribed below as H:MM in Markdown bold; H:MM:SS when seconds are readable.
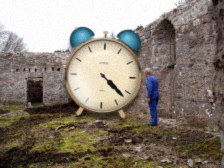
**4:22**
